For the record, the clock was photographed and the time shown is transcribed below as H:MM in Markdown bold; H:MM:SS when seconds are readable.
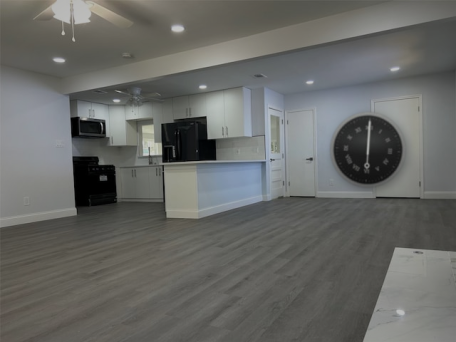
**6:00**
